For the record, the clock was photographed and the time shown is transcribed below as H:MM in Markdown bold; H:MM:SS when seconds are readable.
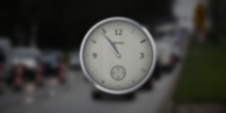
**10:54**
